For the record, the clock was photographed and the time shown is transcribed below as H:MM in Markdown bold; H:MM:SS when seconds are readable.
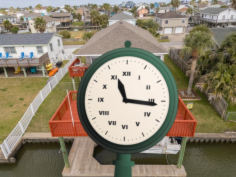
**11:16**
